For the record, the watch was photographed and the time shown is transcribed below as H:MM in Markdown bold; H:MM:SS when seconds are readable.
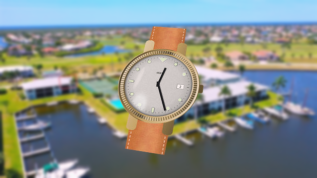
**12:26**
